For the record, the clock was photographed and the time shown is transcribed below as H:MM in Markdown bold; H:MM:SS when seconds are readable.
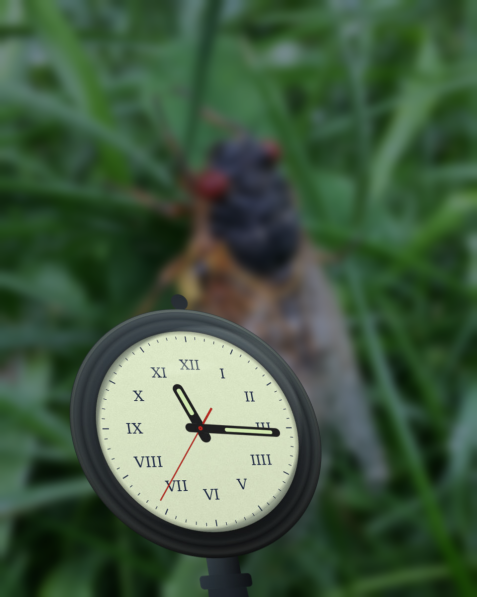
**11:15:36**
